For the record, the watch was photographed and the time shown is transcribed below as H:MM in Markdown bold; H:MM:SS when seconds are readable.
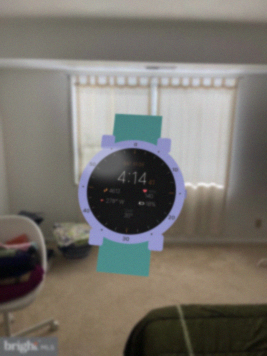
**4:14**
